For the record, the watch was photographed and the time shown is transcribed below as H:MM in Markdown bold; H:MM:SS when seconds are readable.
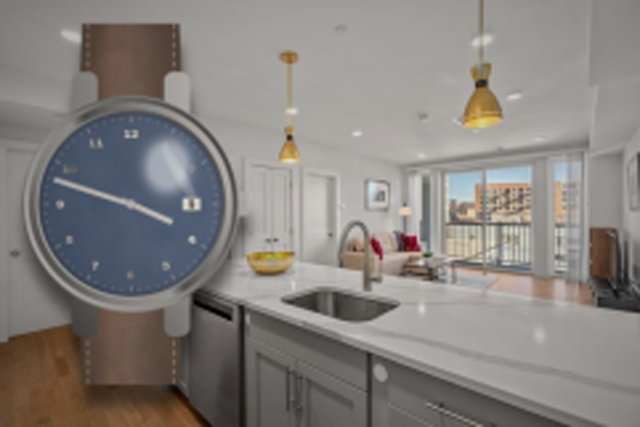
**3:48**
